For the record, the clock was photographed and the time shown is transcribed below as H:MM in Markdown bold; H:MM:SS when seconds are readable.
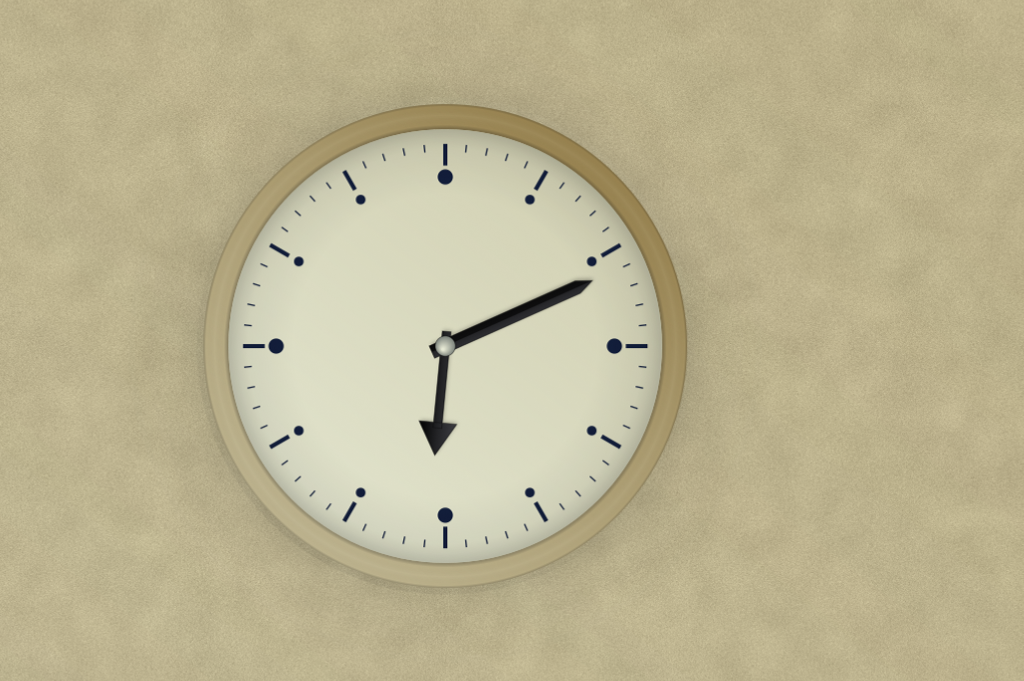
**6:11**
